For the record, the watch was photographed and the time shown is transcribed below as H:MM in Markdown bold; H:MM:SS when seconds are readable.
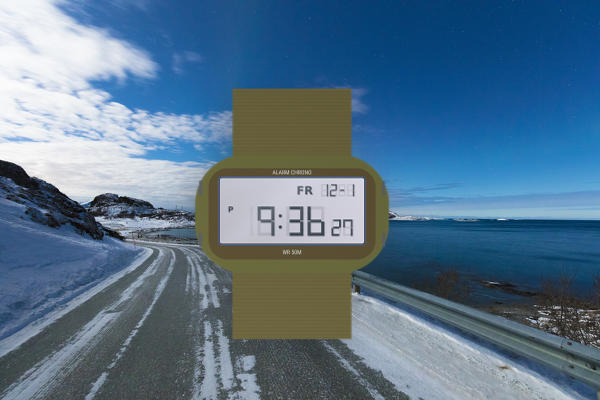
**9:36:27**
